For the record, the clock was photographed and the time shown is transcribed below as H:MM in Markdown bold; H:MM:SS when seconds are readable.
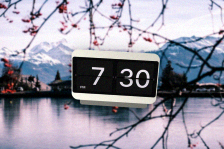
**7:30**
